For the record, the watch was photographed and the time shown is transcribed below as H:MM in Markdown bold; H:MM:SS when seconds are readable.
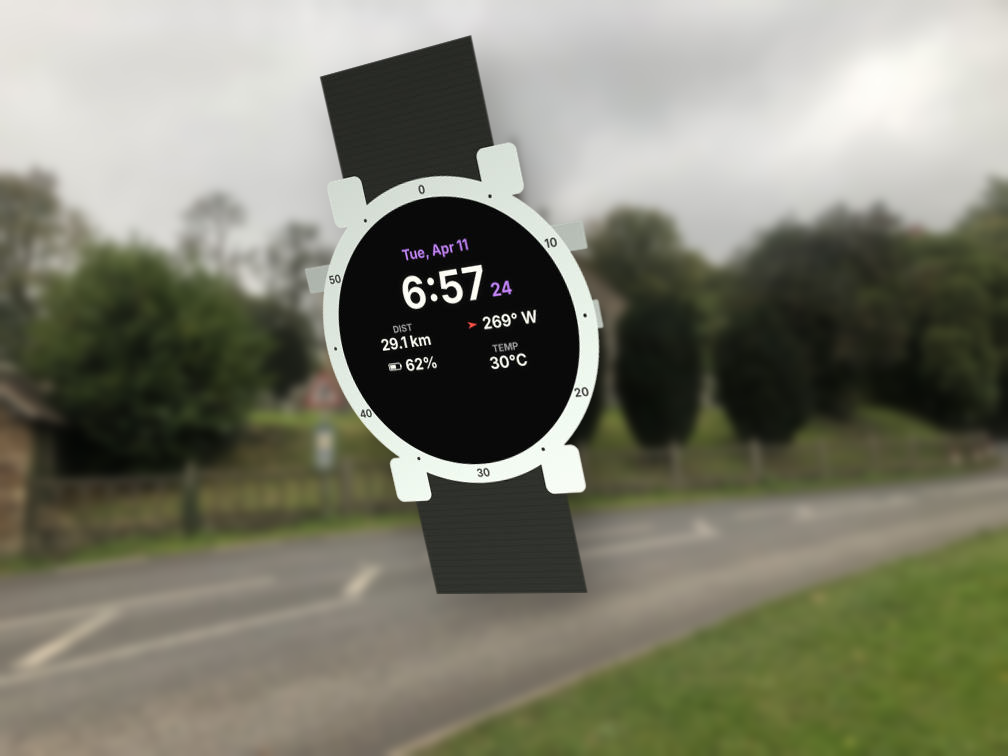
**6:57:24**
